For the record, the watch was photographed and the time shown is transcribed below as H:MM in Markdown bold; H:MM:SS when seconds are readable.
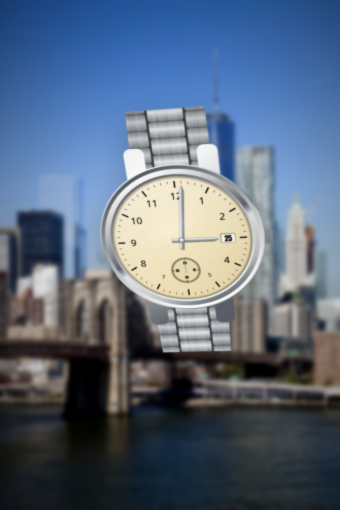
**3:01**
